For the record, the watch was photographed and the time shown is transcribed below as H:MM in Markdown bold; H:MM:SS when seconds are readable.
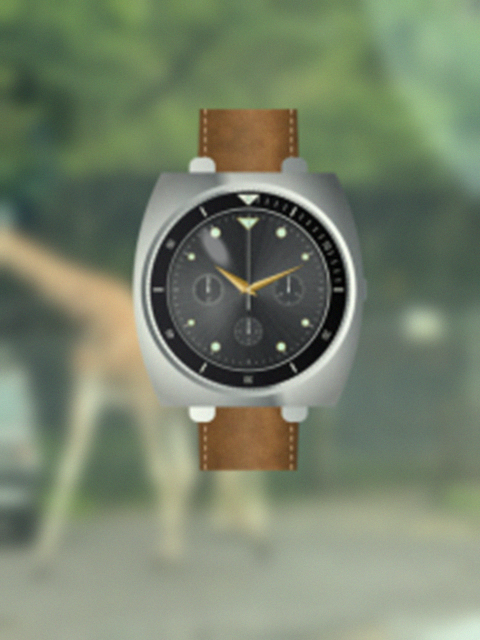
**10:11**
